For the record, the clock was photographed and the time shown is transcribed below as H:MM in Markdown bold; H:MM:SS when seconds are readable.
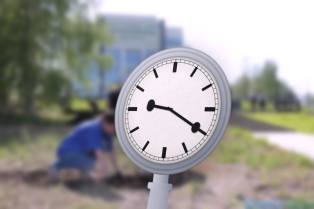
**9:20**
